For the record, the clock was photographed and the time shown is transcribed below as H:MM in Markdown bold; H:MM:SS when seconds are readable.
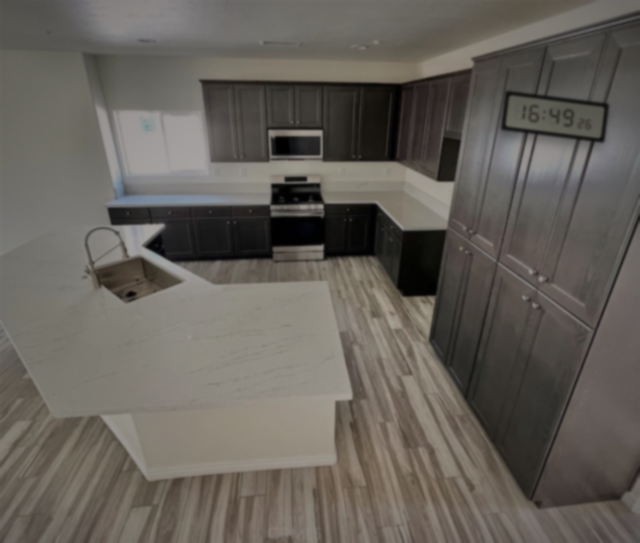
**16:49**
